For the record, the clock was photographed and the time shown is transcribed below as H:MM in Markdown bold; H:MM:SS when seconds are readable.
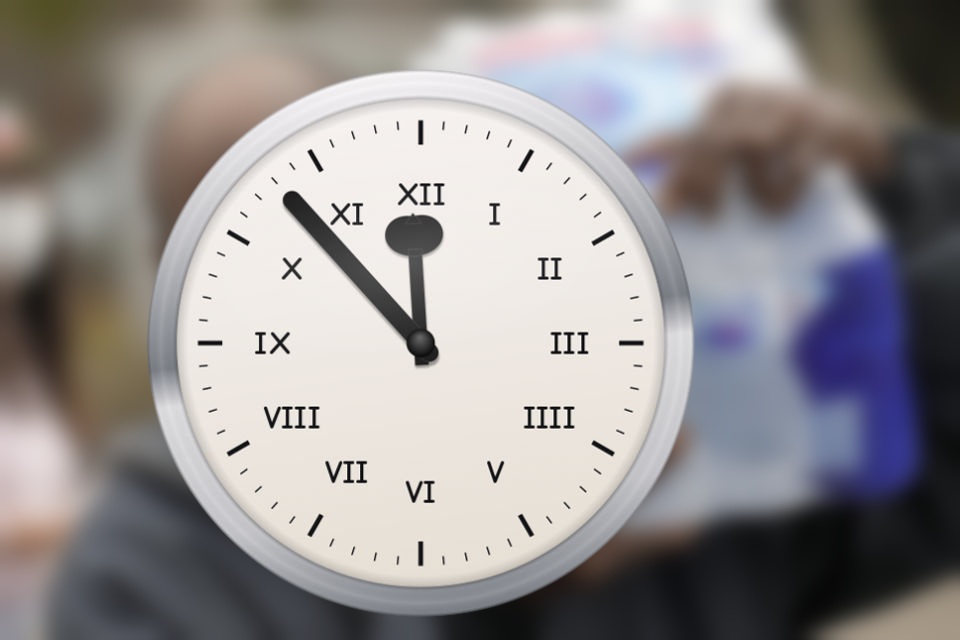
**11:53**
